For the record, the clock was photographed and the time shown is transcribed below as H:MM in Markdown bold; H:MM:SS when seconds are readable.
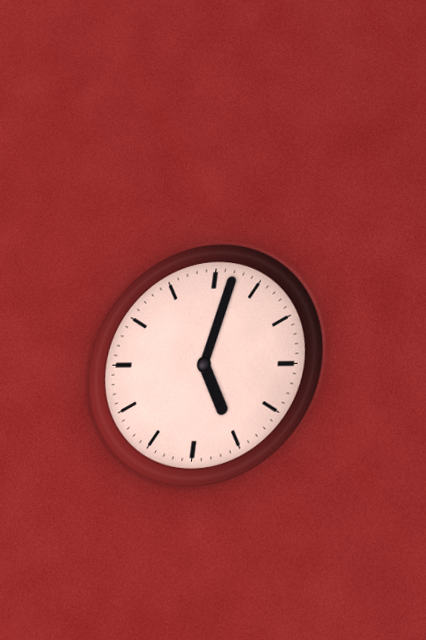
**5:02**
